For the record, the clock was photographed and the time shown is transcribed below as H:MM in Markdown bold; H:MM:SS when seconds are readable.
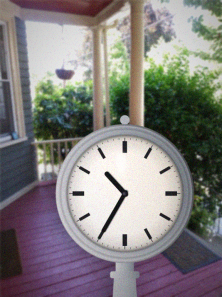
**10:35**
